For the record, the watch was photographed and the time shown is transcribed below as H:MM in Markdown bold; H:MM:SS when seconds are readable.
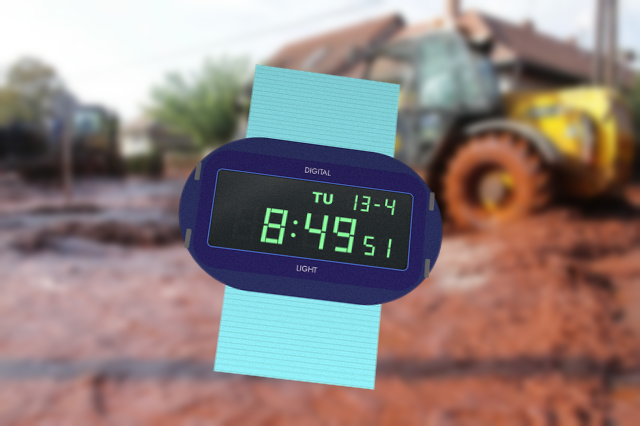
**8:49:51**
